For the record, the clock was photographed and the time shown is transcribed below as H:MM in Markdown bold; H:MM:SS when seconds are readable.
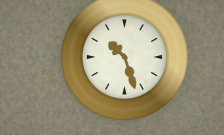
**10:27**
